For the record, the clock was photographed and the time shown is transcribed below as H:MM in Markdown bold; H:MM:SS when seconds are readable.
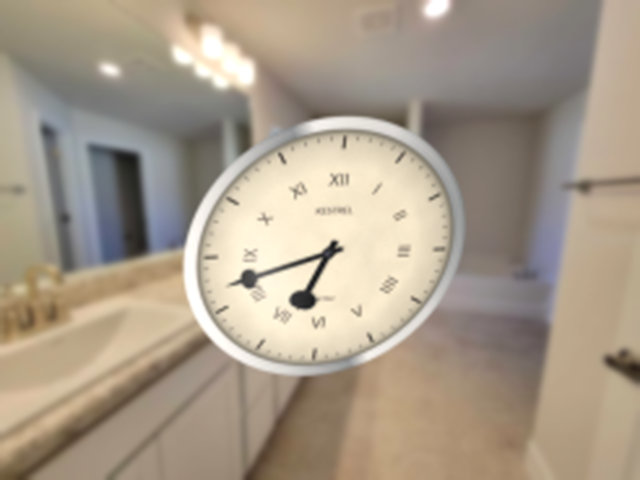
**6:42**
